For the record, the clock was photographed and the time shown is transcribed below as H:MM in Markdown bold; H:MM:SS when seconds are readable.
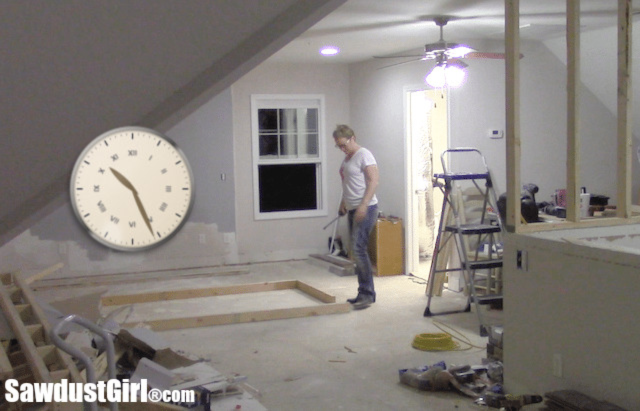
**10:26**
